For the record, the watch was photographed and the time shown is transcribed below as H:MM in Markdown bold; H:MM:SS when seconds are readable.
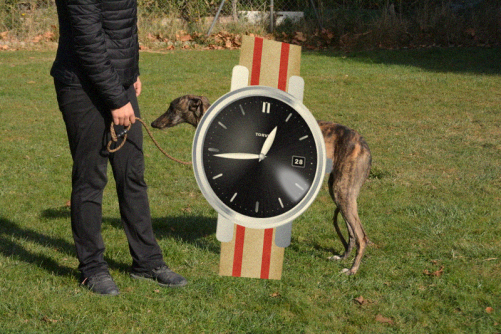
**12:44**
